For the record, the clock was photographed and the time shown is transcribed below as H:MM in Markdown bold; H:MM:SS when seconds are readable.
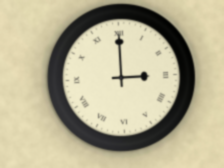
**3:00**
